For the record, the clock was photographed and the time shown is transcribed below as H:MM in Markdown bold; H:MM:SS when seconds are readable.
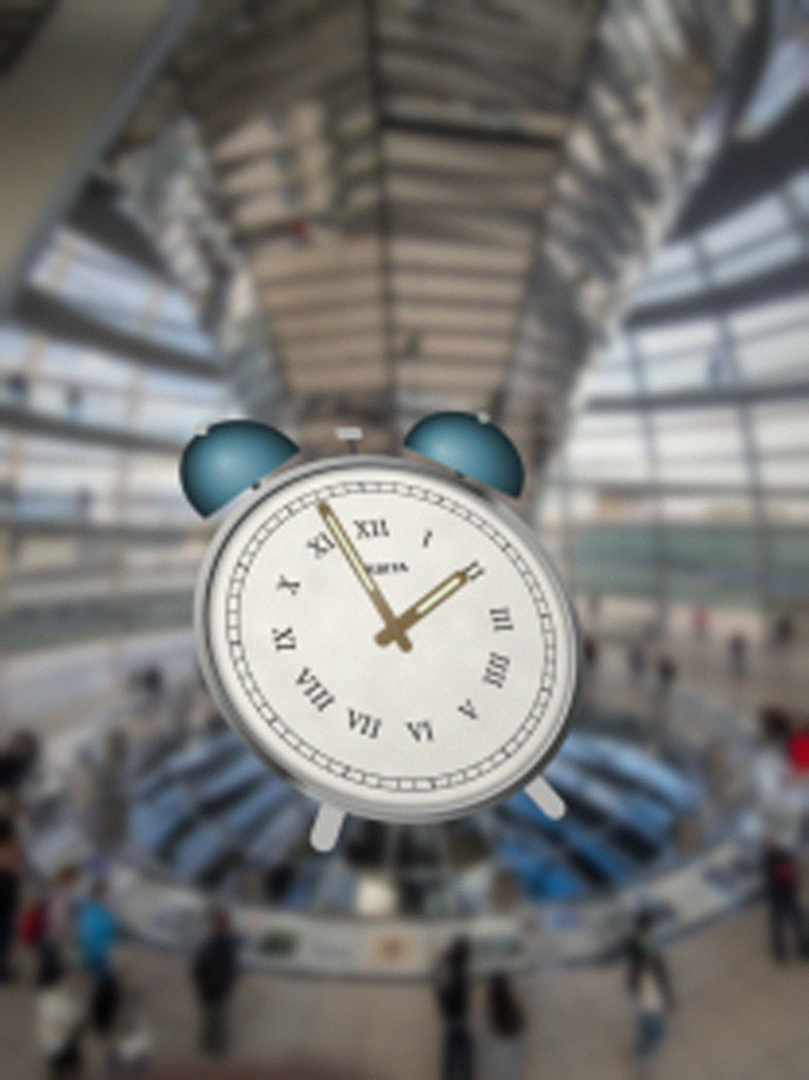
**1:57**
